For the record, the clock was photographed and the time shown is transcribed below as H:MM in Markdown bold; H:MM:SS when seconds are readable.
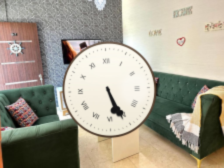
**5:26**
